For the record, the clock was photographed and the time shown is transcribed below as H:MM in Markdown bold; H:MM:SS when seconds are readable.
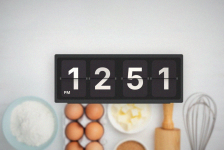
**12:51**
